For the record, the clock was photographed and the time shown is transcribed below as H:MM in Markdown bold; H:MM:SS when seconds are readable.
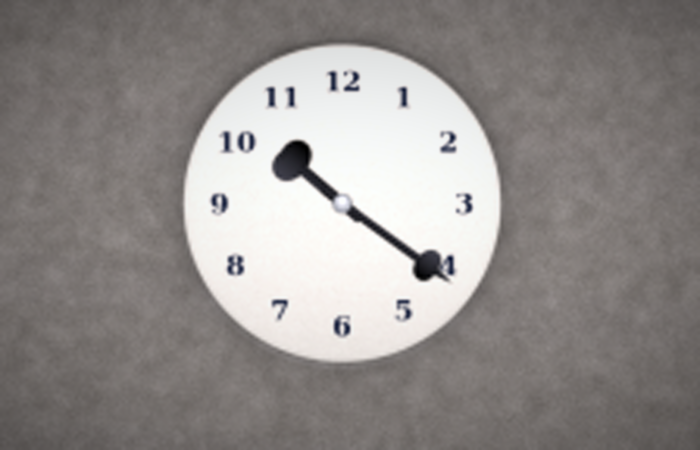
**10:21**
